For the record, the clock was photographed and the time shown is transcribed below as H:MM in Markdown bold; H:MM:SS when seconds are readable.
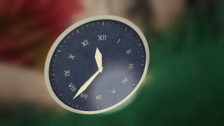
**11:37**
